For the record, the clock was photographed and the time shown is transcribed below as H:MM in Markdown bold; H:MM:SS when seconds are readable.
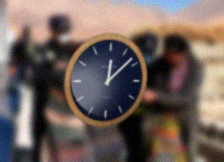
**12:08**
